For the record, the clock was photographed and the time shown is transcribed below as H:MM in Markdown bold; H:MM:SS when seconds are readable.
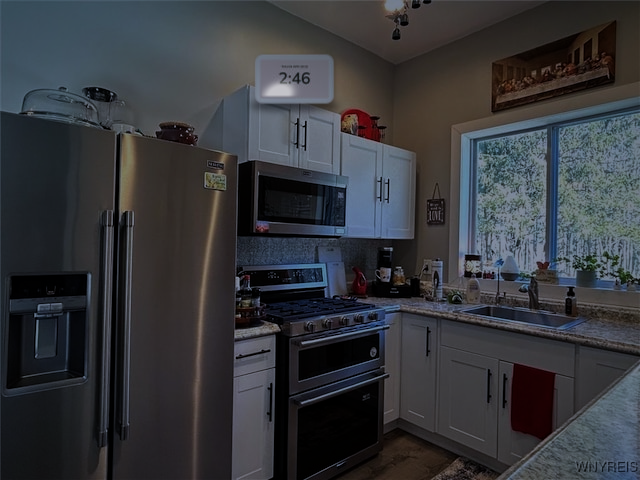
**2:46**
